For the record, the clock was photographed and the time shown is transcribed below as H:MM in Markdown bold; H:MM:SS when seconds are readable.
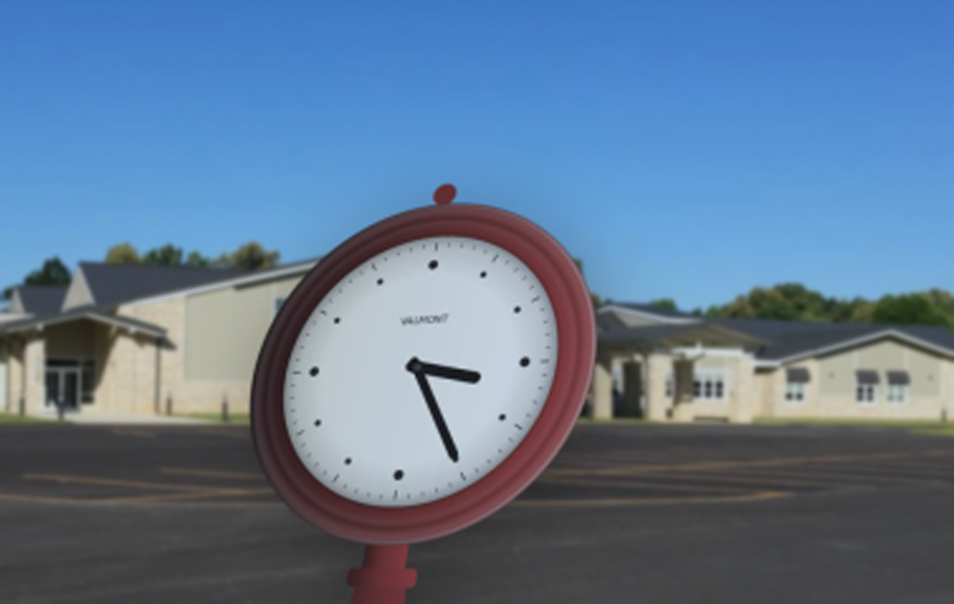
**3:25**
